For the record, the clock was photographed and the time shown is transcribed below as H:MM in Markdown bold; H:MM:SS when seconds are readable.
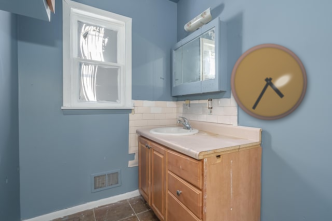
**4:35**
